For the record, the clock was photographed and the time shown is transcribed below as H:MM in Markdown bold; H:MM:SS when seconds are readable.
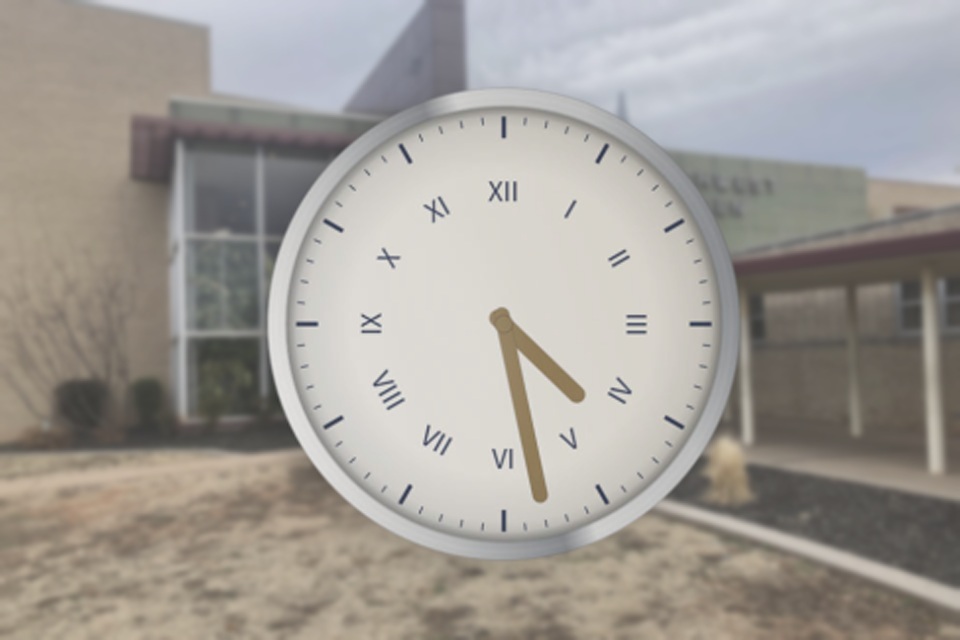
**4:28**
